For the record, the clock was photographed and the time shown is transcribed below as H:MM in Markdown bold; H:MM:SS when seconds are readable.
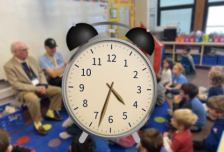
**4:33**
